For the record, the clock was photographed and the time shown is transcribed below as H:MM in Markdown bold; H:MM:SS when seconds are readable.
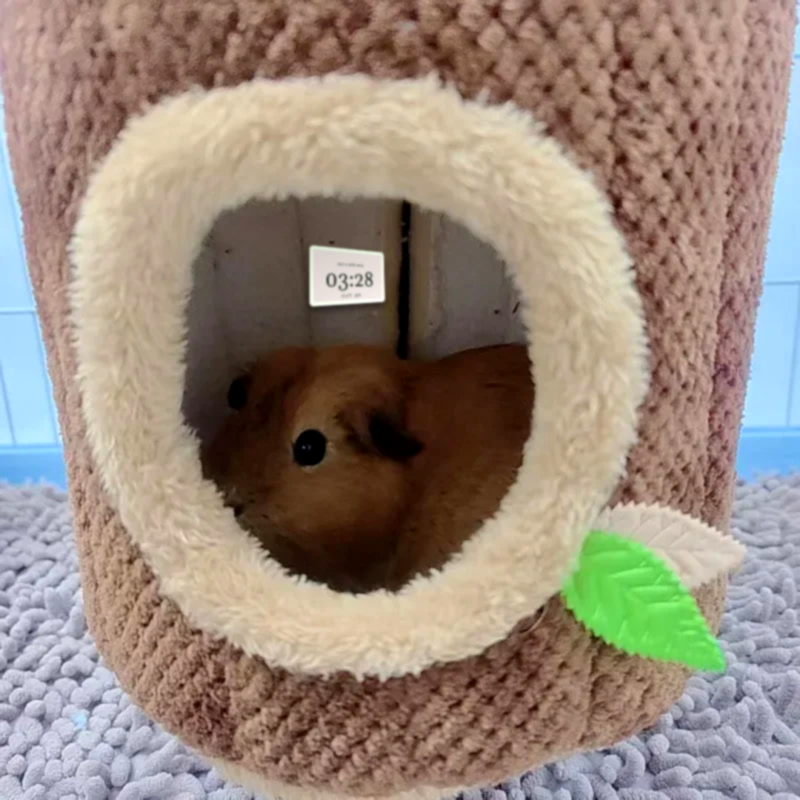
**3:28**
